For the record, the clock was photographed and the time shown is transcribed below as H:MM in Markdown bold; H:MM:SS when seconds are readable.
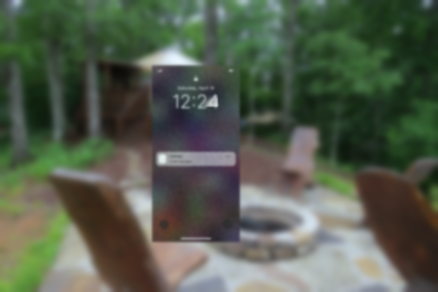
**12:24**
